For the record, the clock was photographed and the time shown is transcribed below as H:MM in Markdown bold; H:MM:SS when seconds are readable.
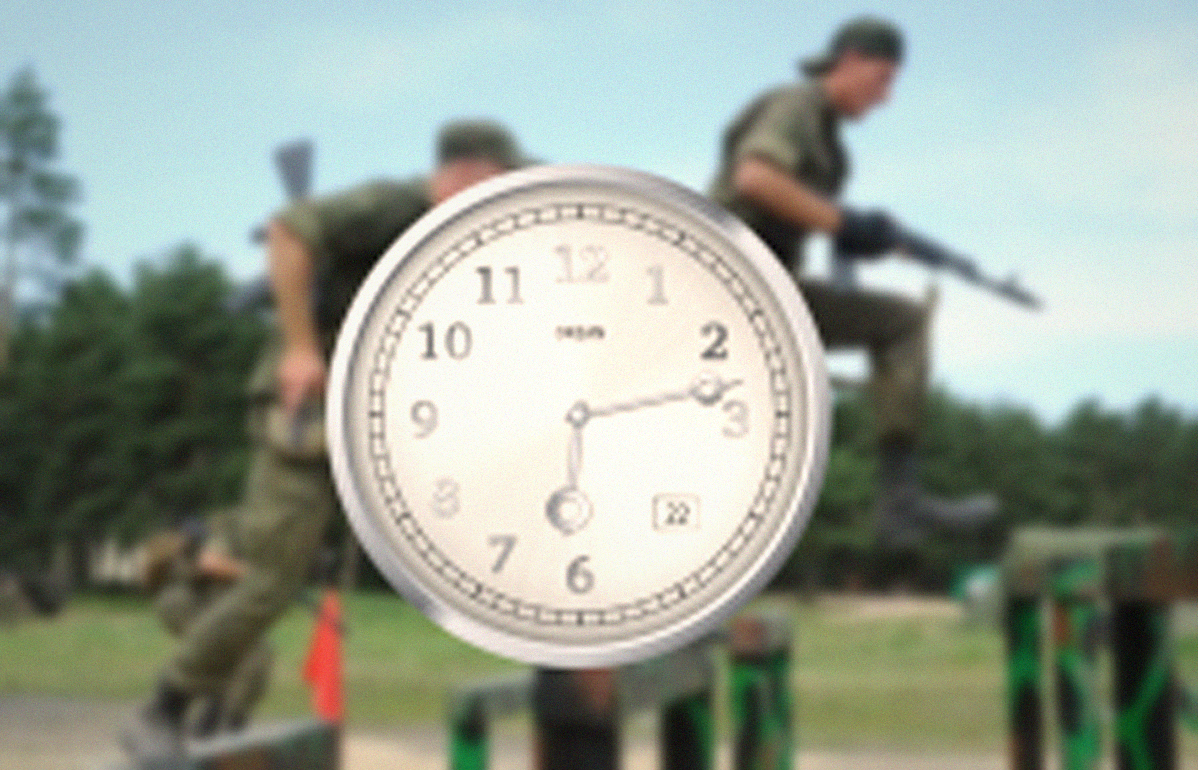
**6:13**
